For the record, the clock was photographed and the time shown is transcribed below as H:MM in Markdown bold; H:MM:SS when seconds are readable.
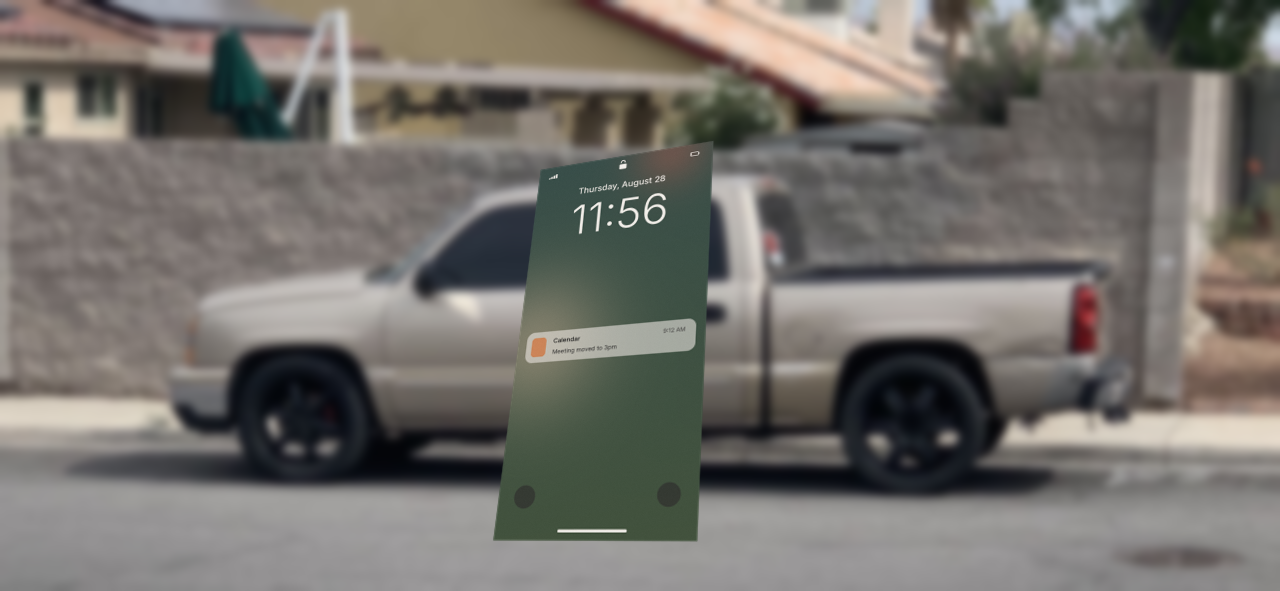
**11:56**
